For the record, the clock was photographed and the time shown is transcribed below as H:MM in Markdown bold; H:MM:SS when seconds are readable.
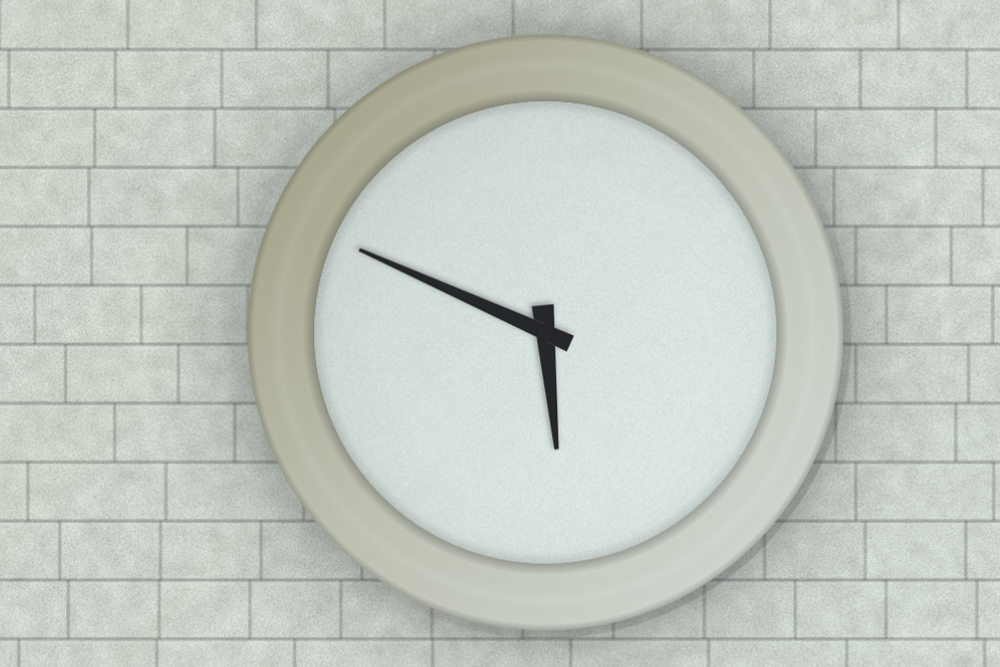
**5:49**
